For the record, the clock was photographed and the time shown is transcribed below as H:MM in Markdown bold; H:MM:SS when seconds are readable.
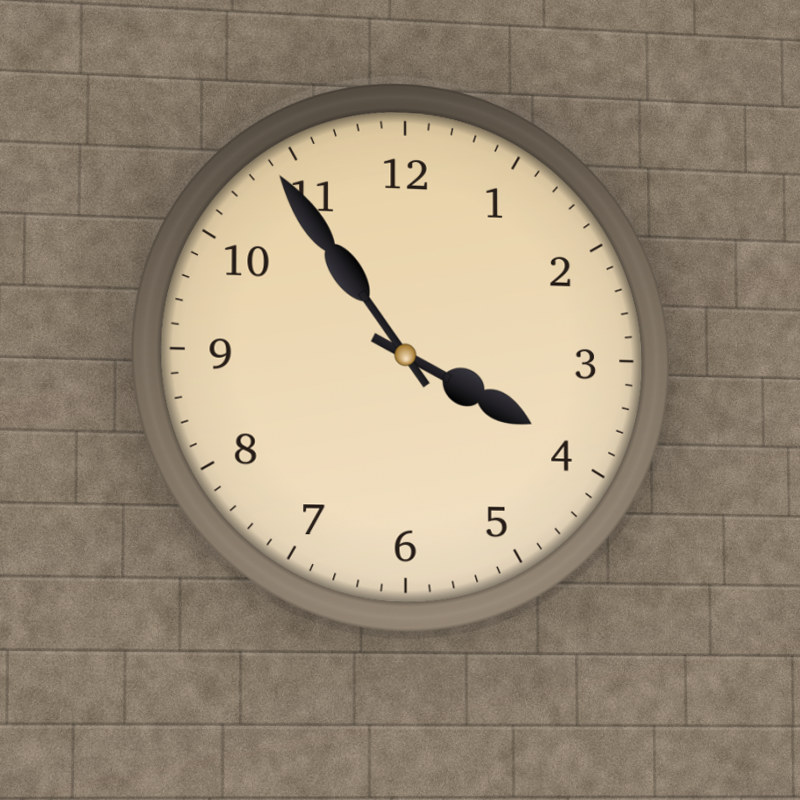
**3:54**
